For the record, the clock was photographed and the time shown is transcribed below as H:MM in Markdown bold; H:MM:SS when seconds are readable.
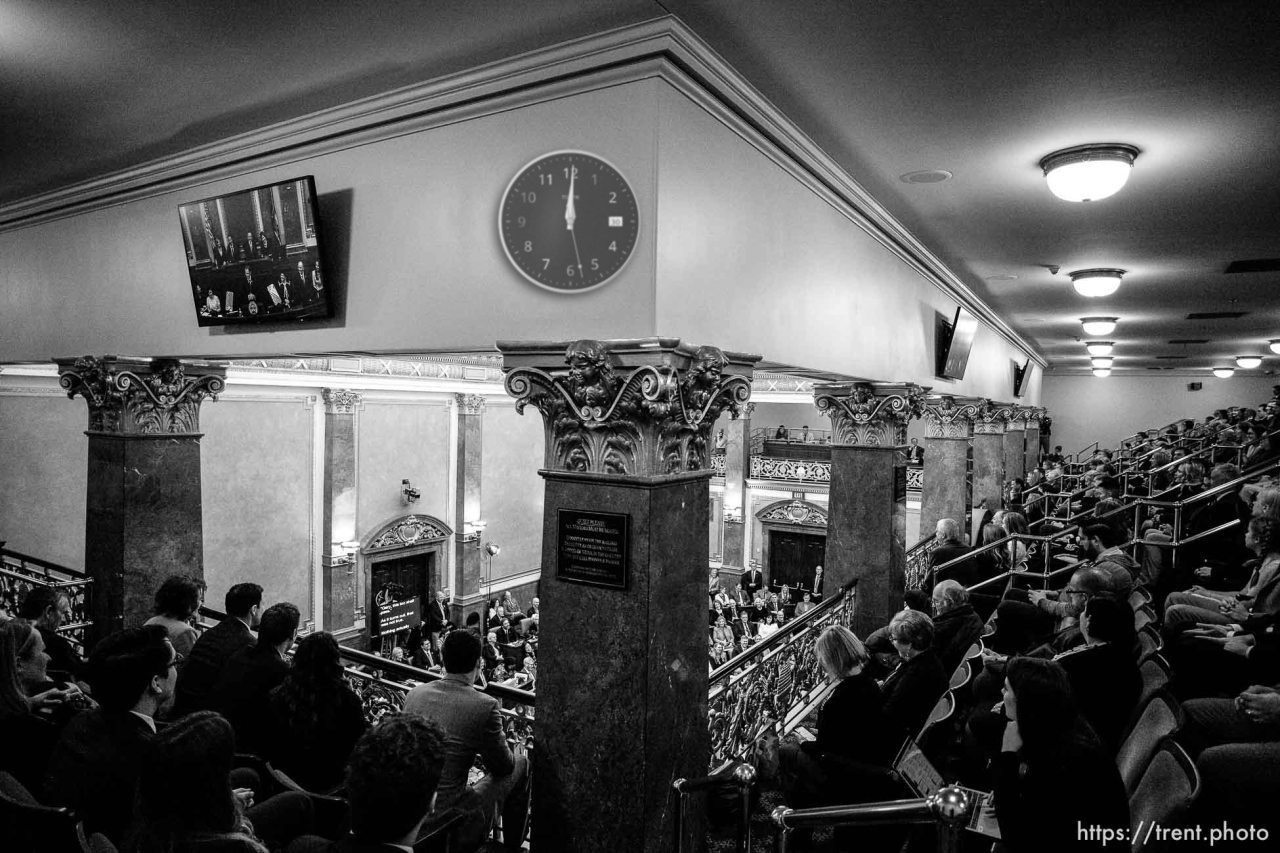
**12:00:28**
